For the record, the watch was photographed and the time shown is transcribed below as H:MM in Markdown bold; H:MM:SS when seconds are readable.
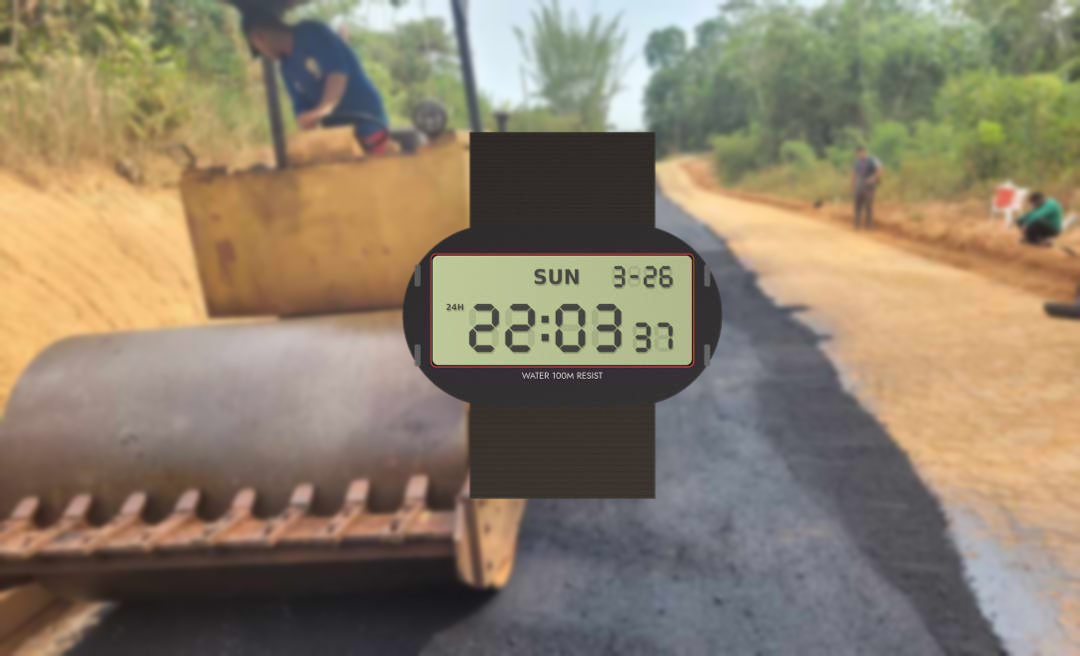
**22:03:37**
